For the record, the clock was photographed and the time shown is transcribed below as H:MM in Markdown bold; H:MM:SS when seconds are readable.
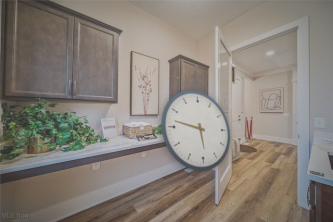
**5:47**
